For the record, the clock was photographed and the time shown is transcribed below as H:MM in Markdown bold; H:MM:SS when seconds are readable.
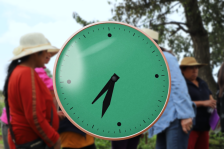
**7:34**
